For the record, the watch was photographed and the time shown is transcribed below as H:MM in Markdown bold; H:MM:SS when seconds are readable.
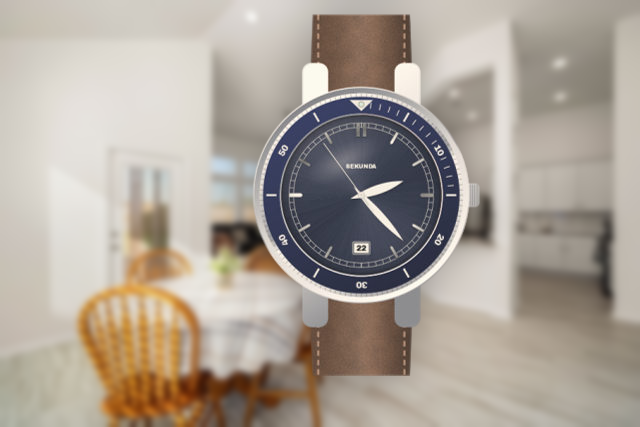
**2:22:54**
